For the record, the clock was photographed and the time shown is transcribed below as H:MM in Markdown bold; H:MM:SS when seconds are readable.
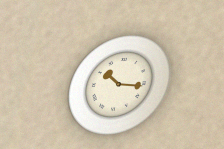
**10:16**
